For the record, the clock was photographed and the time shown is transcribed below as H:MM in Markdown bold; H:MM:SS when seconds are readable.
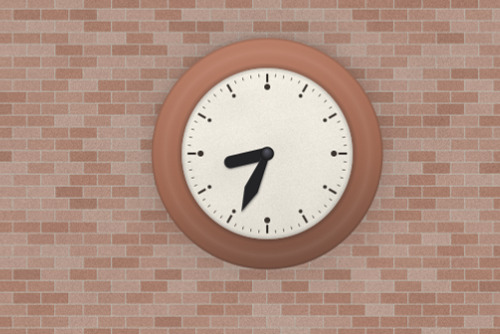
**8:34**
